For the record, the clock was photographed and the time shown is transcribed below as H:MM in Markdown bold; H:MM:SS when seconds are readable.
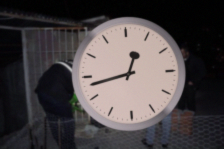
**12:43**
